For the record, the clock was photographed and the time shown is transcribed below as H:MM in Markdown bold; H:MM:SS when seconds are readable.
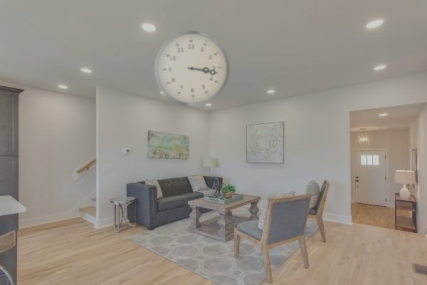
**3:17**
